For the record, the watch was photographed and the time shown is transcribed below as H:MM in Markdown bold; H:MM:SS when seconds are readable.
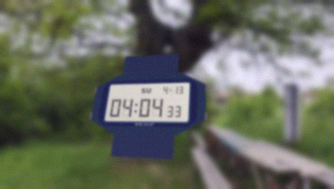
**4:04:33**
